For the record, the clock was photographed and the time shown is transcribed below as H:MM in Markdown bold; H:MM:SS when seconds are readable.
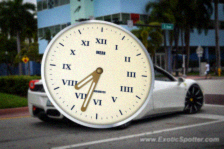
**7:33**
